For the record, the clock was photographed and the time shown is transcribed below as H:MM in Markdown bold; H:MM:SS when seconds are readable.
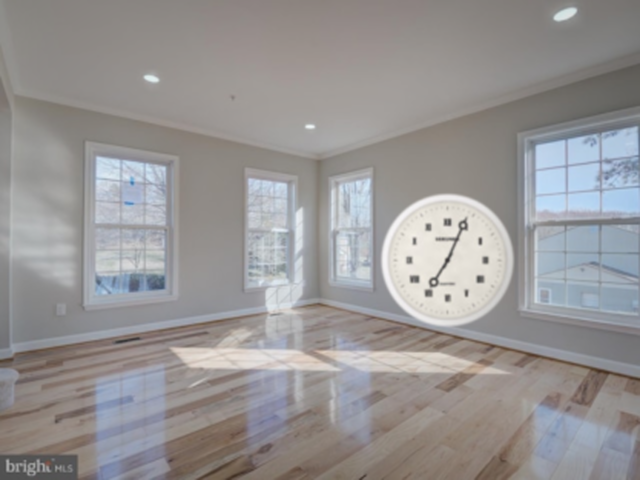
**7:04**
